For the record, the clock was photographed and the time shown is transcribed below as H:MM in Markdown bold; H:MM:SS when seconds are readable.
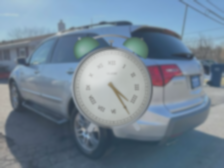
**4:25**
